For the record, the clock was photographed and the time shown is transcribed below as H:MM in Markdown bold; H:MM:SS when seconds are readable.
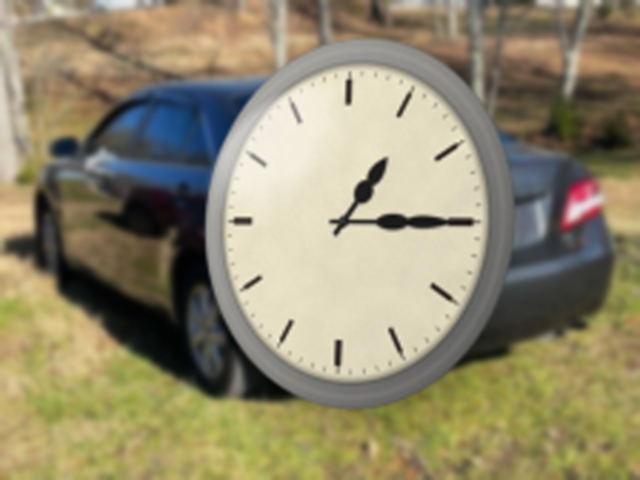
**1:15**
